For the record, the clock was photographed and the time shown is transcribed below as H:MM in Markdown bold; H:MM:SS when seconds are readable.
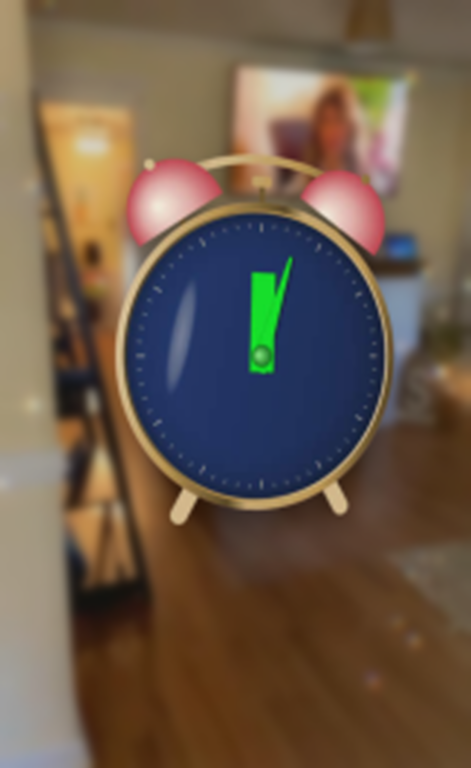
**12:03**
